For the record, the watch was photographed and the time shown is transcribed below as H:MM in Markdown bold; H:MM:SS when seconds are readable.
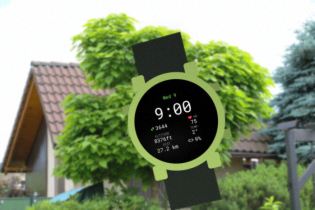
**9:00**
